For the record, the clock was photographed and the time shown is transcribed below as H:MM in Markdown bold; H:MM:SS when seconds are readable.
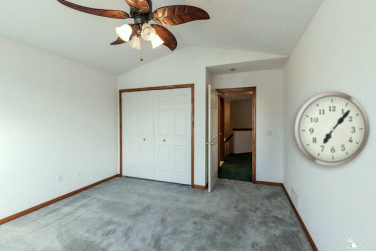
**7:07**
